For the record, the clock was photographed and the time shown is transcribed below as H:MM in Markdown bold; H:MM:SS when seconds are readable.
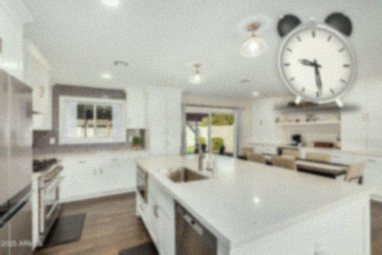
**9:29**
